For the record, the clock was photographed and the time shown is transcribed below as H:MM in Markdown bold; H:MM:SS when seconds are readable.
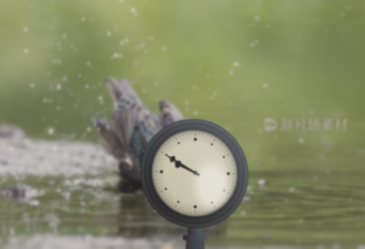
**9:50**
